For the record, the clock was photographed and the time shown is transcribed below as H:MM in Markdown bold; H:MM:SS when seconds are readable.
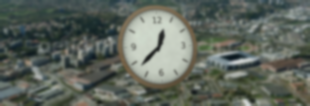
**12:38**
